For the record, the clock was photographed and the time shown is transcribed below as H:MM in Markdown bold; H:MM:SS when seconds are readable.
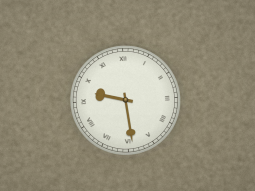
**9:29**
